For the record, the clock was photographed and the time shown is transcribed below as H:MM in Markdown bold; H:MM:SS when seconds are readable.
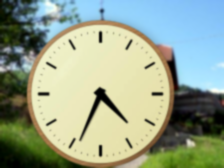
**4:34**
